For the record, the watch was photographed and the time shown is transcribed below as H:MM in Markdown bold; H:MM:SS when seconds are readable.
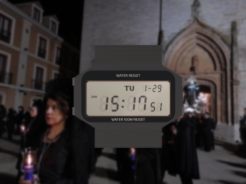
**15:17:51**
